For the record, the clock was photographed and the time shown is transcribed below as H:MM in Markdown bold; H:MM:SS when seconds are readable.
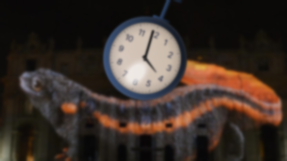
**3:59**
